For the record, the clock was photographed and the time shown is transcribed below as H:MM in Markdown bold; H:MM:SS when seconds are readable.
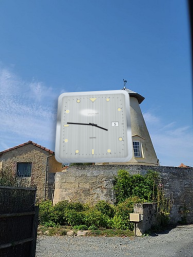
**3:46**
